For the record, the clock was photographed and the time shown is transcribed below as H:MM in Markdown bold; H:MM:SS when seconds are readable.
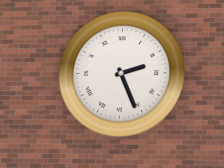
**2:26**
